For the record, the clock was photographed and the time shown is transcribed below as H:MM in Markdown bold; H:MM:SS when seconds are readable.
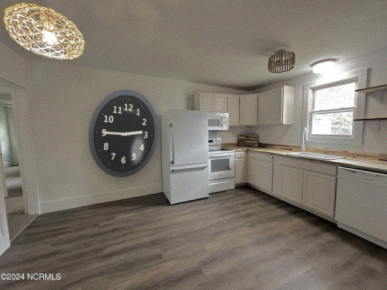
**2:45**
